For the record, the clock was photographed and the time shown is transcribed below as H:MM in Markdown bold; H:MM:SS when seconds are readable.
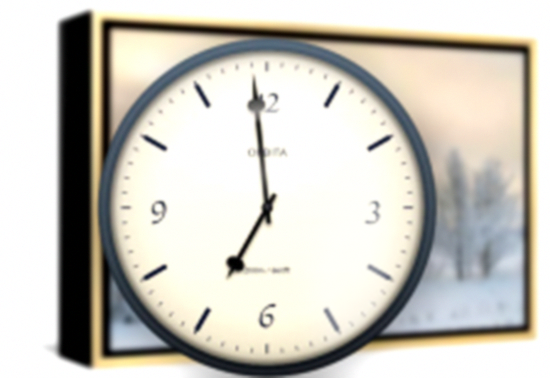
**6:59**
